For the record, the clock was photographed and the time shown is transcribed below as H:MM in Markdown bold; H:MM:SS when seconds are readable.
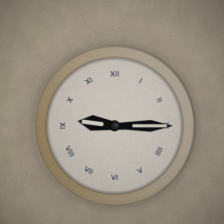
**9:15**
